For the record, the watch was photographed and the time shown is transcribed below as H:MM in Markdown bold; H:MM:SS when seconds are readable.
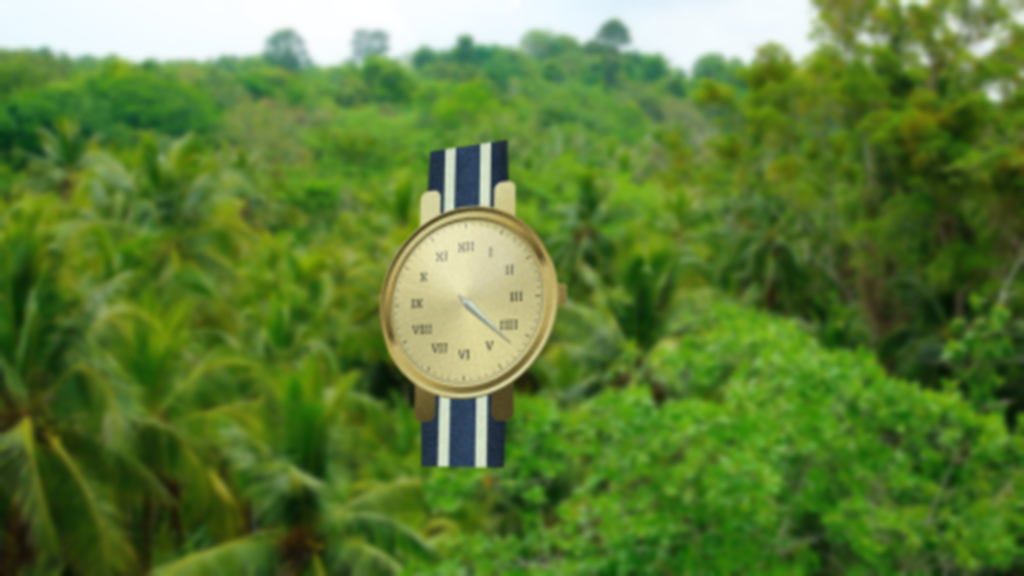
**4:22**
